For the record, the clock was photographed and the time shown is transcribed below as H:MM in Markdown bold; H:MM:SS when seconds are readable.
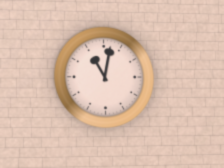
**11:02**
